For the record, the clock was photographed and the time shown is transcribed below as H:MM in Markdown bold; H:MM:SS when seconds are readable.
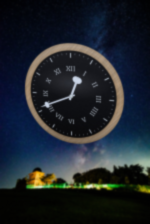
**12:41**
